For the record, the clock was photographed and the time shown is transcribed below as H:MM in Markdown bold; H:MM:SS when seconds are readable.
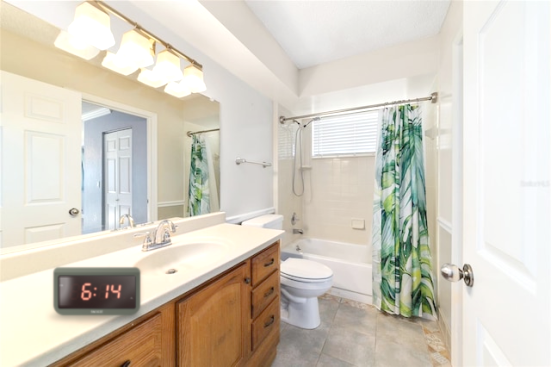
**6:14**
